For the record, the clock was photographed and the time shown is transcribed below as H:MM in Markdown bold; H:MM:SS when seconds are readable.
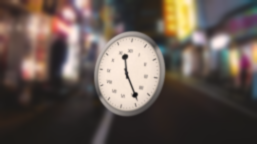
**11:24**
